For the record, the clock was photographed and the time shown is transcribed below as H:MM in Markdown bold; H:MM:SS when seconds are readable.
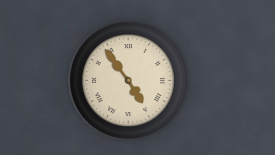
**4:54**
